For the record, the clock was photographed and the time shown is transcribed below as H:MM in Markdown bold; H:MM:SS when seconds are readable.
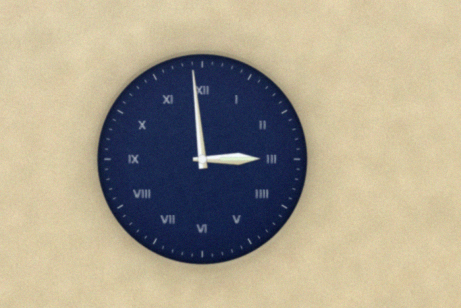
**2:59**
